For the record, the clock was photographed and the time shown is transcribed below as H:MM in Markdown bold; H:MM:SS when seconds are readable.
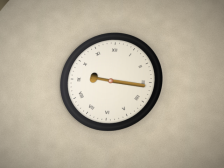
**9:16**
